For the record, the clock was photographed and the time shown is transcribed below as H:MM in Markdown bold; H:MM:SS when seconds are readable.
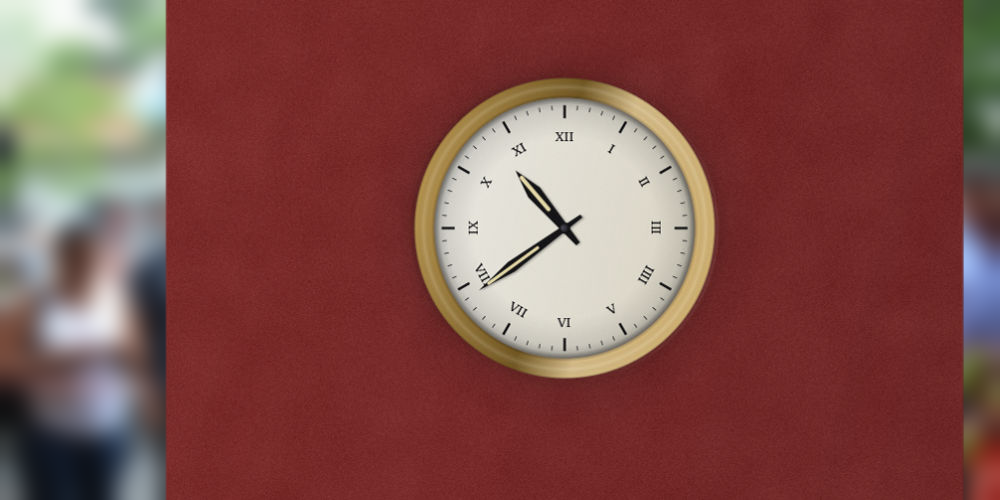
**10:39**
